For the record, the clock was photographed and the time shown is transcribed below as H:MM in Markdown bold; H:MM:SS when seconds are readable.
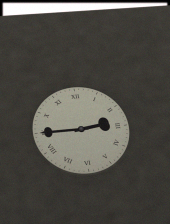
**2:45**
